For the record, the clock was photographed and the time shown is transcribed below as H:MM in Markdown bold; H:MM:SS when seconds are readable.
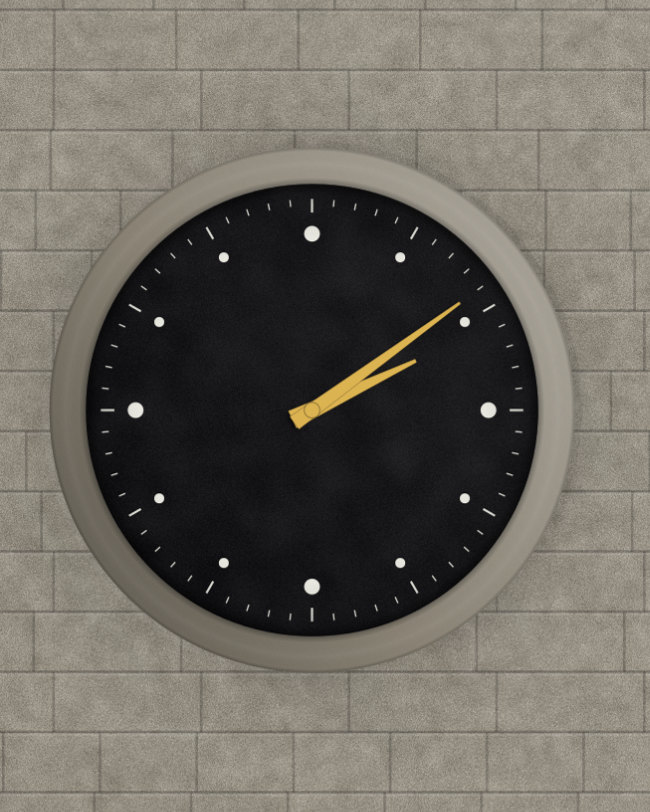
**2:09**
